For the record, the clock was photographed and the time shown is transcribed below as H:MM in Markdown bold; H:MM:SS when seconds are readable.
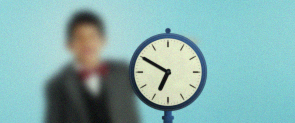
**6:50**
